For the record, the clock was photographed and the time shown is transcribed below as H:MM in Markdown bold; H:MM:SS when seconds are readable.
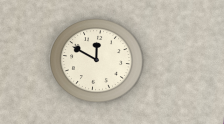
**11:49**
